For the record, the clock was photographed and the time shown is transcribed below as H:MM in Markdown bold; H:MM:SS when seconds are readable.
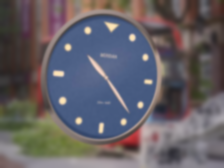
**10:23**
